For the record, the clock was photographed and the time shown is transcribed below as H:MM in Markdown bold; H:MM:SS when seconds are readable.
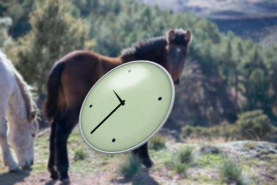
**10:37**
